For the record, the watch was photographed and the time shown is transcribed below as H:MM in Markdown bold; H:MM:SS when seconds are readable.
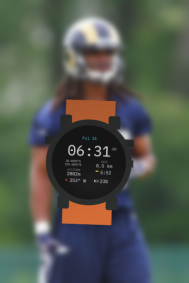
**6:31**
